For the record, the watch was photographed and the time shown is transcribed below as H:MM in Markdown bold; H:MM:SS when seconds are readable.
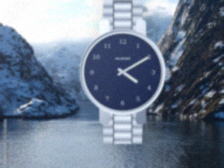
**4:10**
